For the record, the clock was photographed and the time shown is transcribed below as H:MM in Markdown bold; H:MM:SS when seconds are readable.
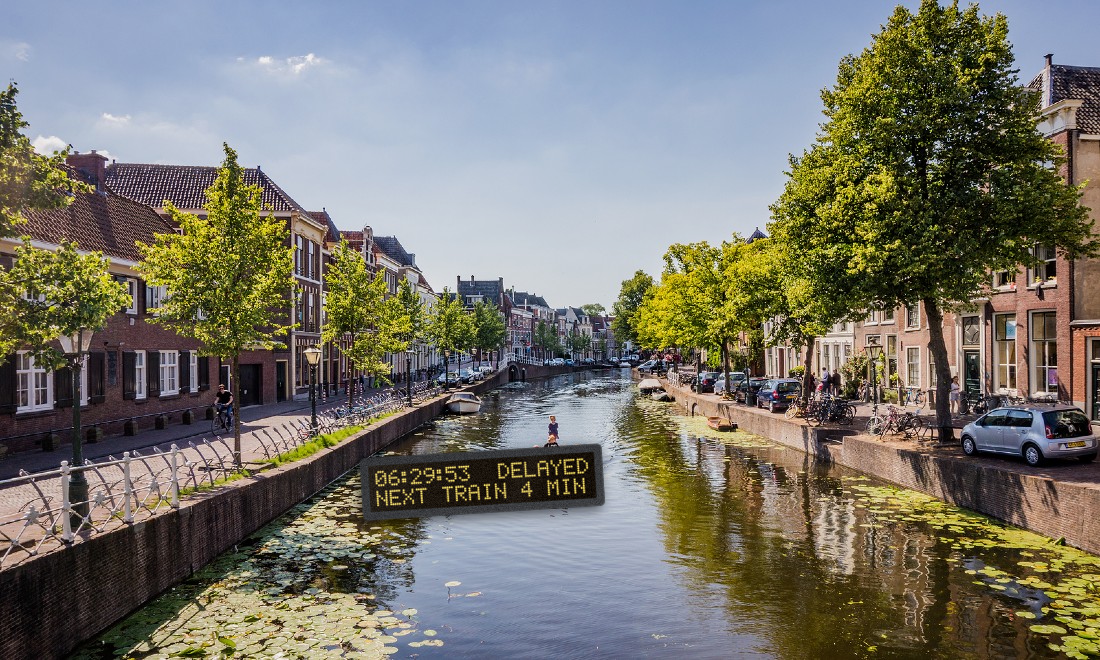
**6:29:53**
